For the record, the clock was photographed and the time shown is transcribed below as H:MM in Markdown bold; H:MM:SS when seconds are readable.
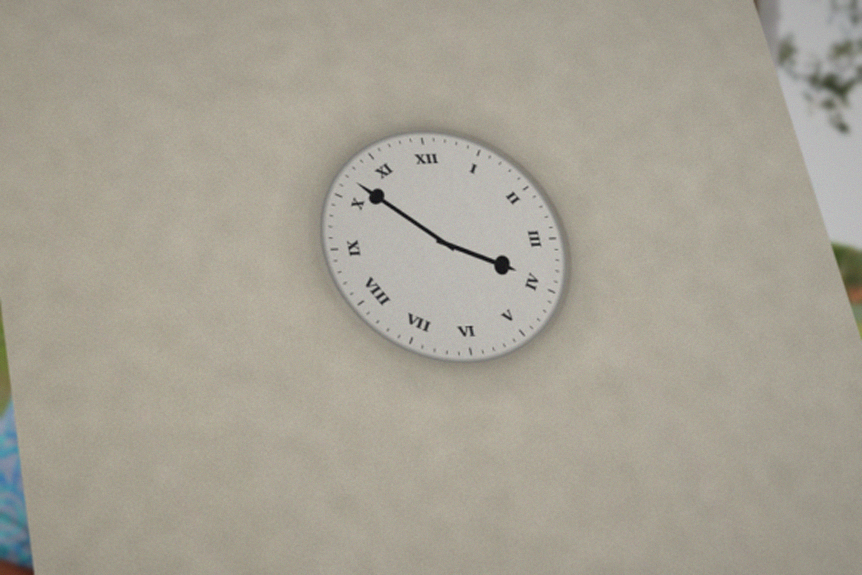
**3:52**
